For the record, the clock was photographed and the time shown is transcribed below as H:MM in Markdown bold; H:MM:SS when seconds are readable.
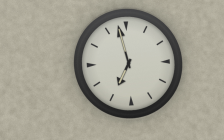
**6:58**
